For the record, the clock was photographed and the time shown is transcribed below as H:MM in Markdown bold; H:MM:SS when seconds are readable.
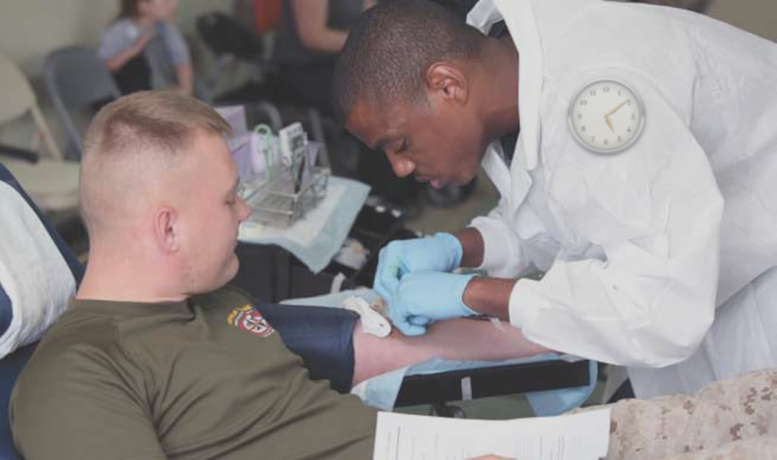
**5:09**
